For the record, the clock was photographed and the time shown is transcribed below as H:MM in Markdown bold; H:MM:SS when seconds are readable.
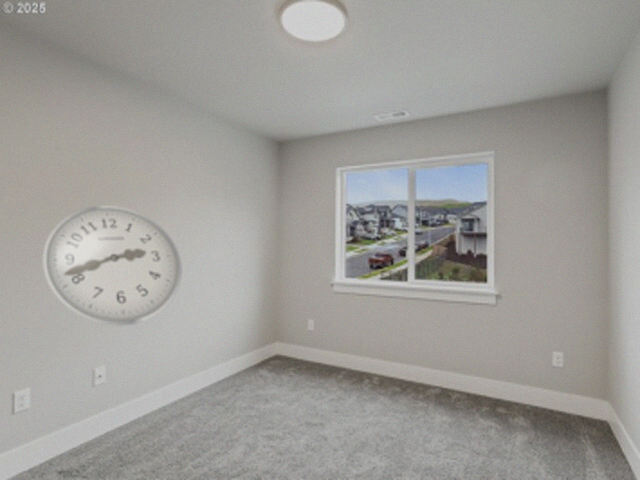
**2:42**
